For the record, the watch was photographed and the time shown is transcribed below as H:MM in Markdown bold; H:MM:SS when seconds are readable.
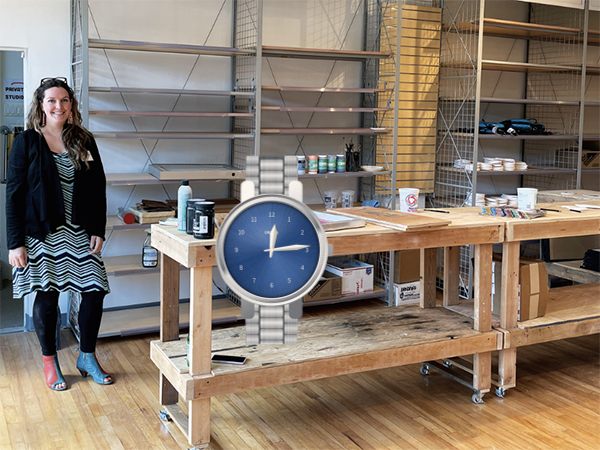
**12:14**
